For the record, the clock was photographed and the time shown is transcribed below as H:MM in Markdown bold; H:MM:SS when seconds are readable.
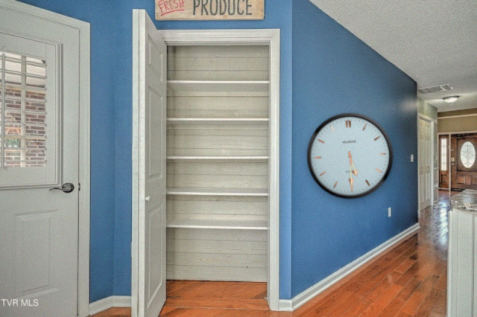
**5:30**
